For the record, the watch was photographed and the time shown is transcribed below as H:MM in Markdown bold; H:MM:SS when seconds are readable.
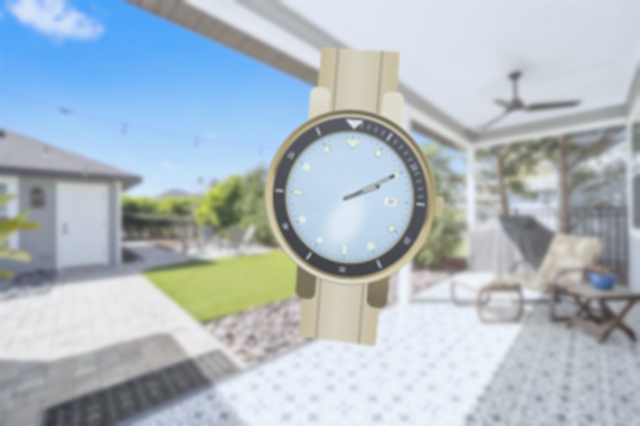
**2:10**
